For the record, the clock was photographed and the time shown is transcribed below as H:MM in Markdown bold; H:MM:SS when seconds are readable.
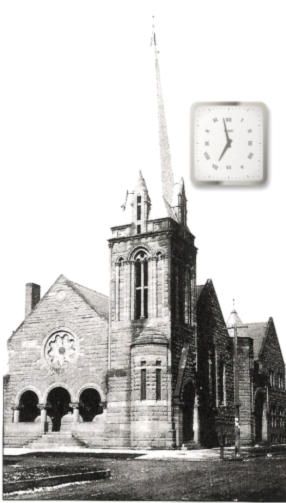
**6:58**
